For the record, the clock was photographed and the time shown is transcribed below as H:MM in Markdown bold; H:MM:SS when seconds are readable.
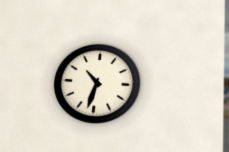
**10:32**
